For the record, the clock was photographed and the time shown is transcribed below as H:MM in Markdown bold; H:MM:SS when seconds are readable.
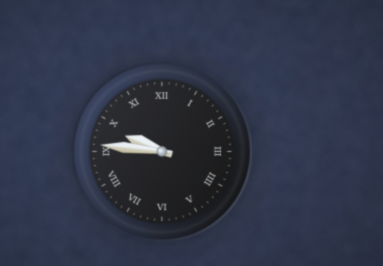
**9:46**
